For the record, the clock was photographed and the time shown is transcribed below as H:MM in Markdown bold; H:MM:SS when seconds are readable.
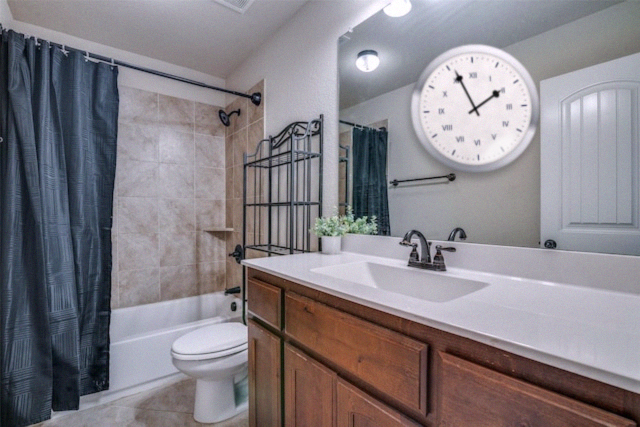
**1:56**
